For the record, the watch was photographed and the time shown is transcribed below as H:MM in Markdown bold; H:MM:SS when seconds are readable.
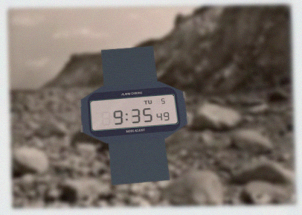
**9:35:49**
